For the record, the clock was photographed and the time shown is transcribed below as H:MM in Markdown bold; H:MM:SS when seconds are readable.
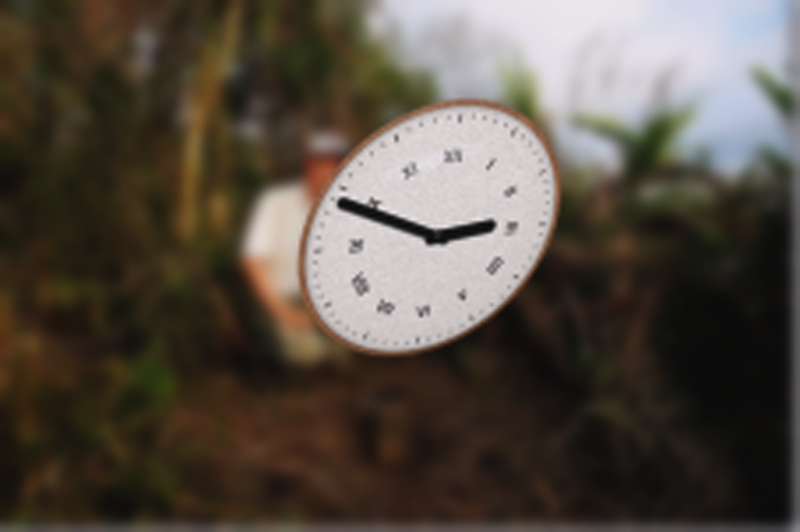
**2:49**
